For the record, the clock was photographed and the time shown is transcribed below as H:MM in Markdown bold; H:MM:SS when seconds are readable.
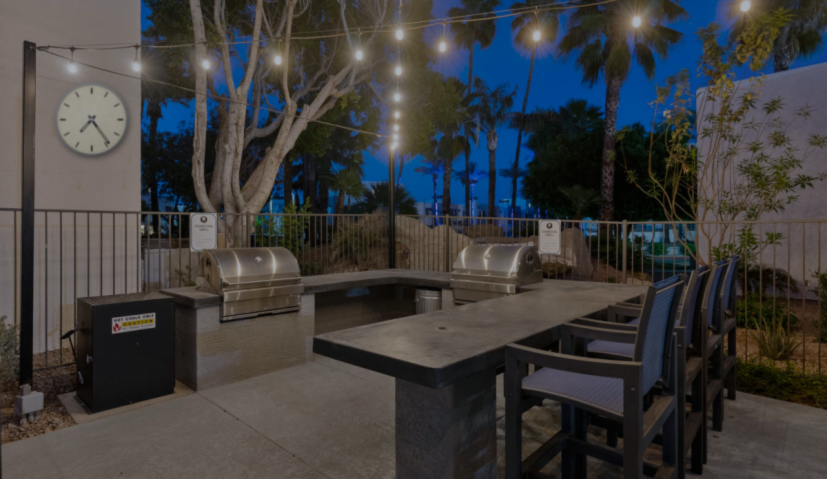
**7:24**
